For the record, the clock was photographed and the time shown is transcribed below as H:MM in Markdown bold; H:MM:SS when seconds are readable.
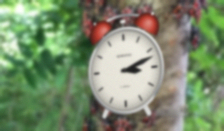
**3:12**
